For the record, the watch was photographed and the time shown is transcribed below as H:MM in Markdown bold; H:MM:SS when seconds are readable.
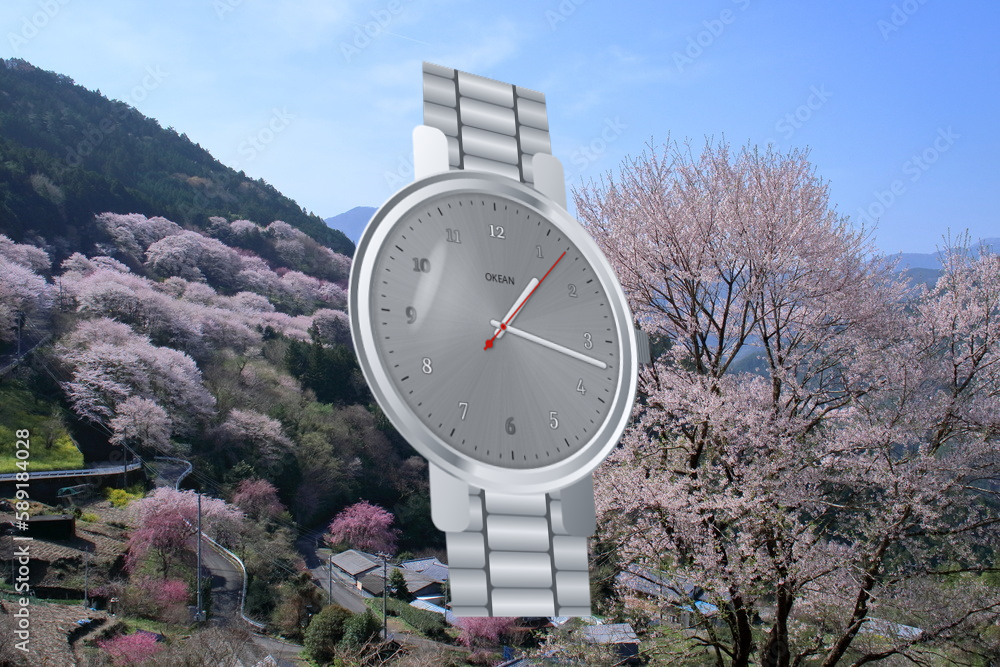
**1:17:07**
